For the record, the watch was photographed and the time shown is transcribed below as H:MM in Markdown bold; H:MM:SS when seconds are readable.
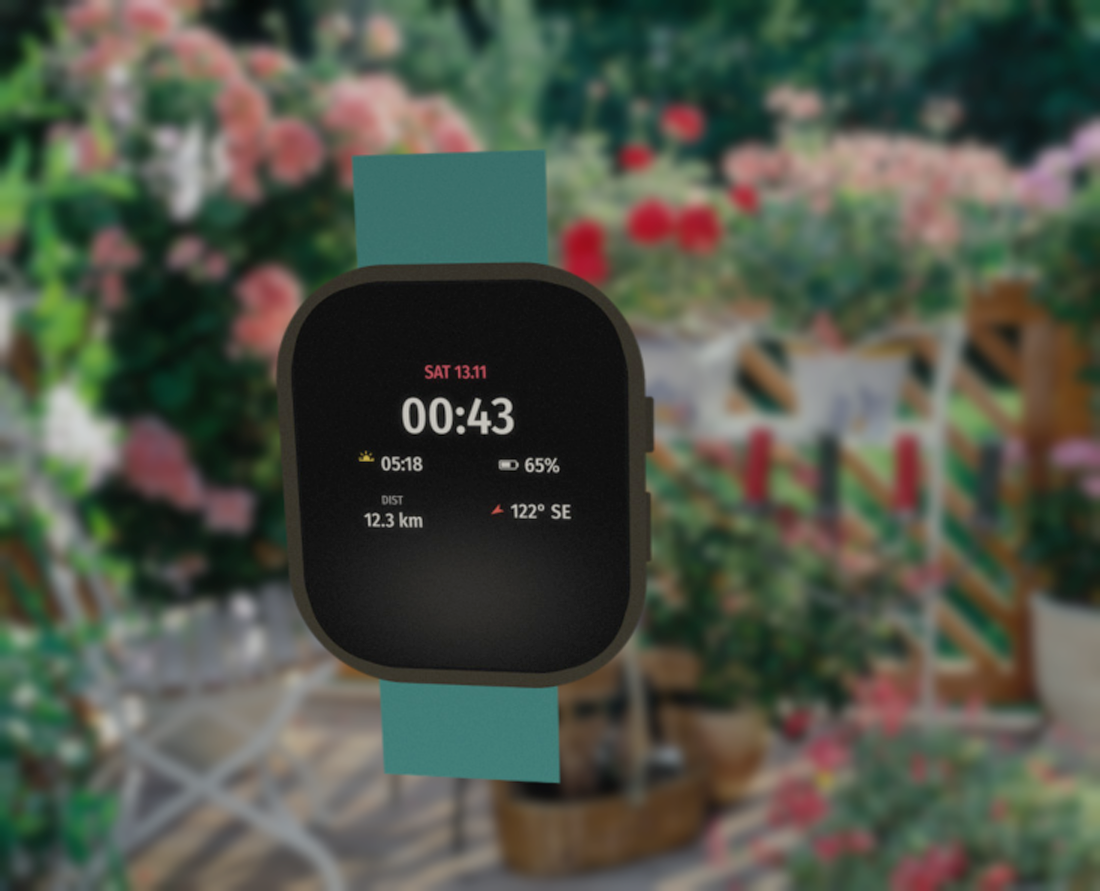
**0:43**
